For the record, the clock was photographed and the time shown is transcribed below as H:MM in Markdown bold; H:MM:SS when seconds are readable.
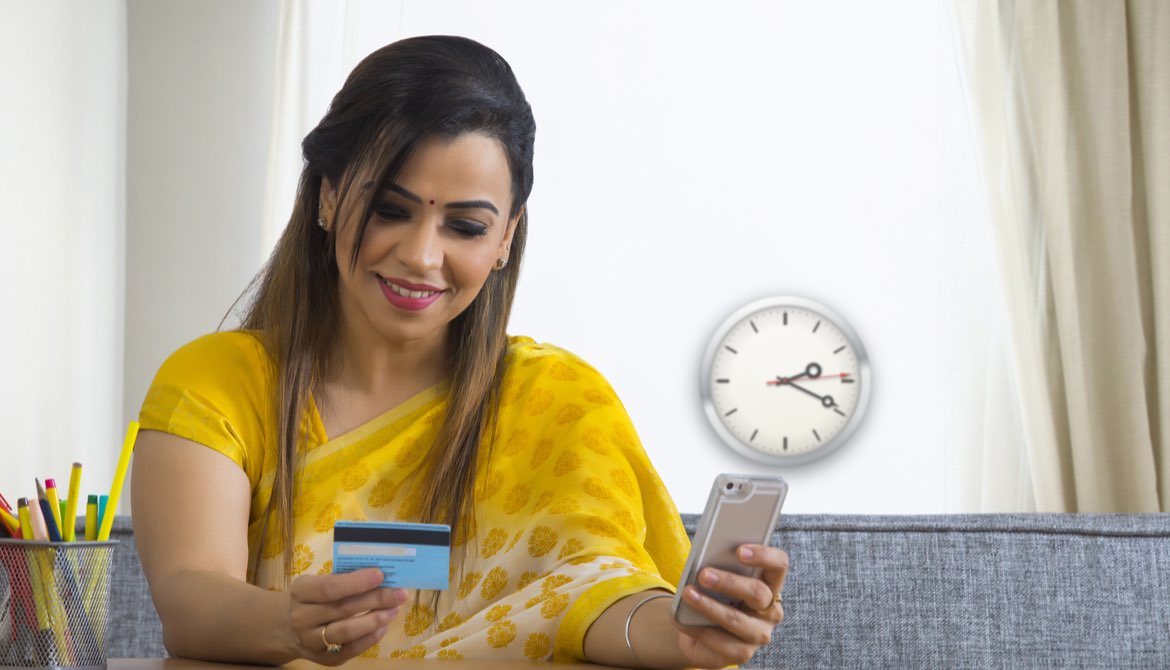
**2:19:14**
